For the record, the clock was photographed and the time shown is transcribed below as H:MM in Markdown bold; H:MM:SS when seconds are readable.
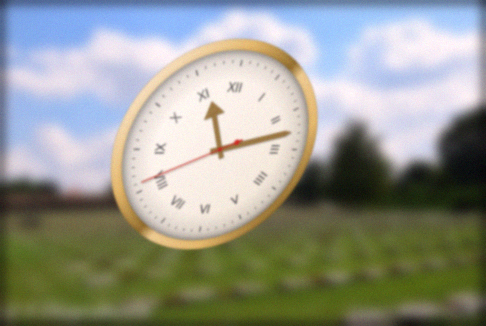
**11:12:41**
